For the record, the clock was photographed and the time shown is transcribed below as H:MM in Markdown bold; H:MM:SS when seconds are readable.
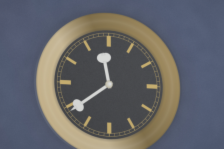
**11:39**
